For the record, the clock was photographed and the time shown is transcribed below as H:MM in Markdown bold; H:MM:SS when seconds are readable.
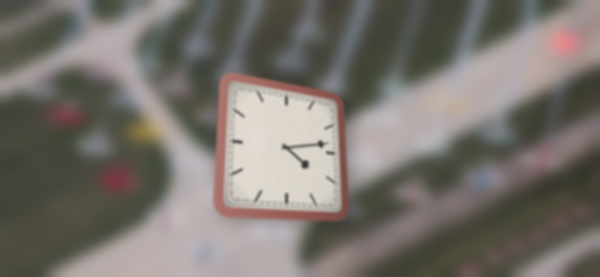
**4:13**
